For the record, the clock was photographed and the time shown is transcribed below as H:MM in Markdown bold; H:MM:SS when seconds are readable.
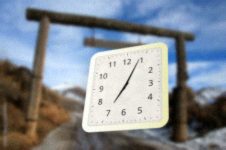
**7:04**
